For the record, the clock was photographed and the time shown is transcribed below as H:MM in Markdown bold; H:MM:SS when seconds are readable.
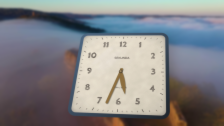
**5:33**
